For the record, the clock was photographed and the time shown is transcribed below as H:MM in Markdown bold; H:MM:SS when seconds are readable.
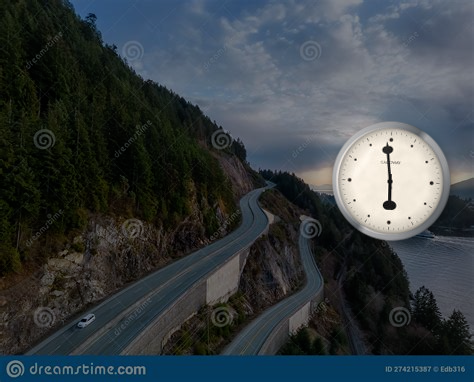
**5:59**
